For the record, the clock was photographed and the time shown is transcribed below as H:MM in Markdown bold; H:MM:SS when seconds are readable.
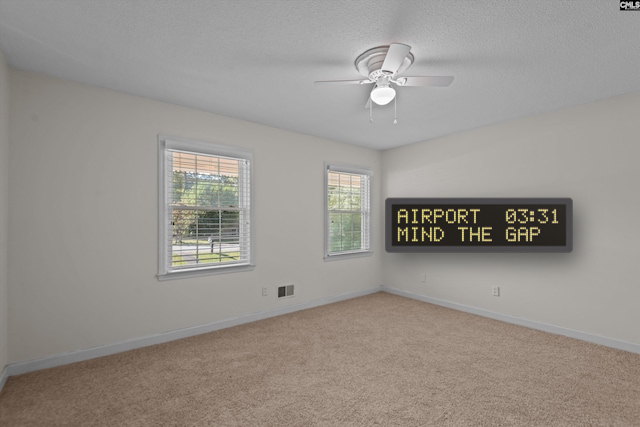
**3:31**
